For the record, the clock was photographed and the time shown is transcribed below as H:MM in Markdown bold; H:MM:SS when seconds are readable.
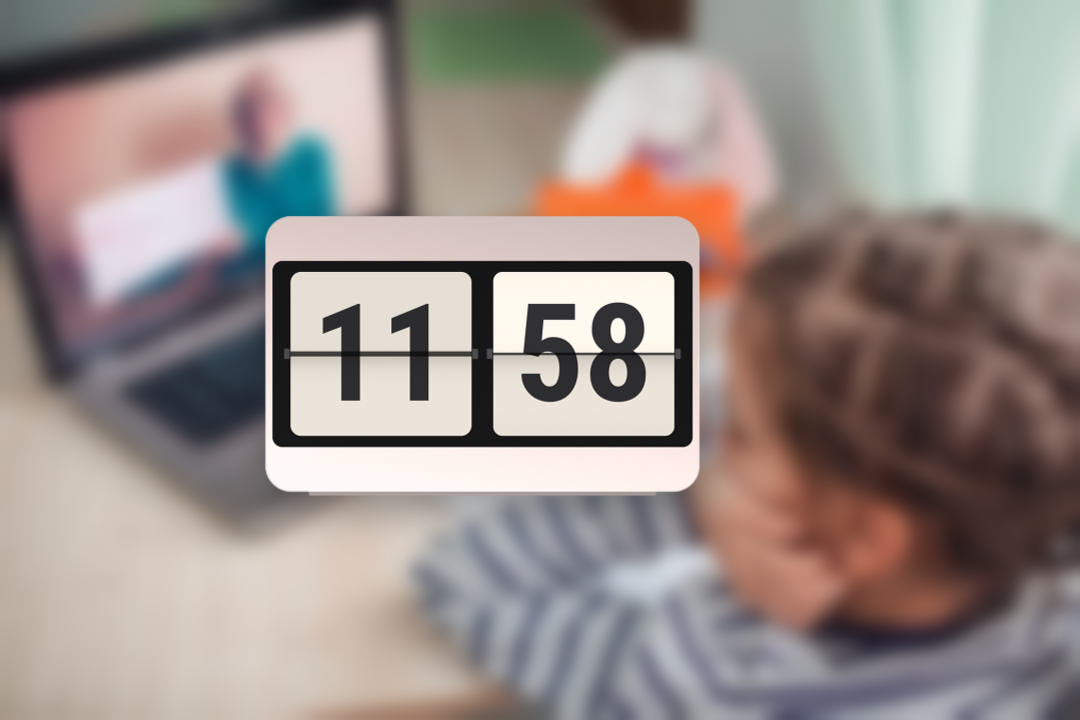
**11:58**
